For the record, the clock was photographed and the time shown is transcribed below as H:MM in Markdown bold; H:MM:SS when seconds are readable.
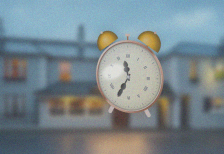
**11:35**
